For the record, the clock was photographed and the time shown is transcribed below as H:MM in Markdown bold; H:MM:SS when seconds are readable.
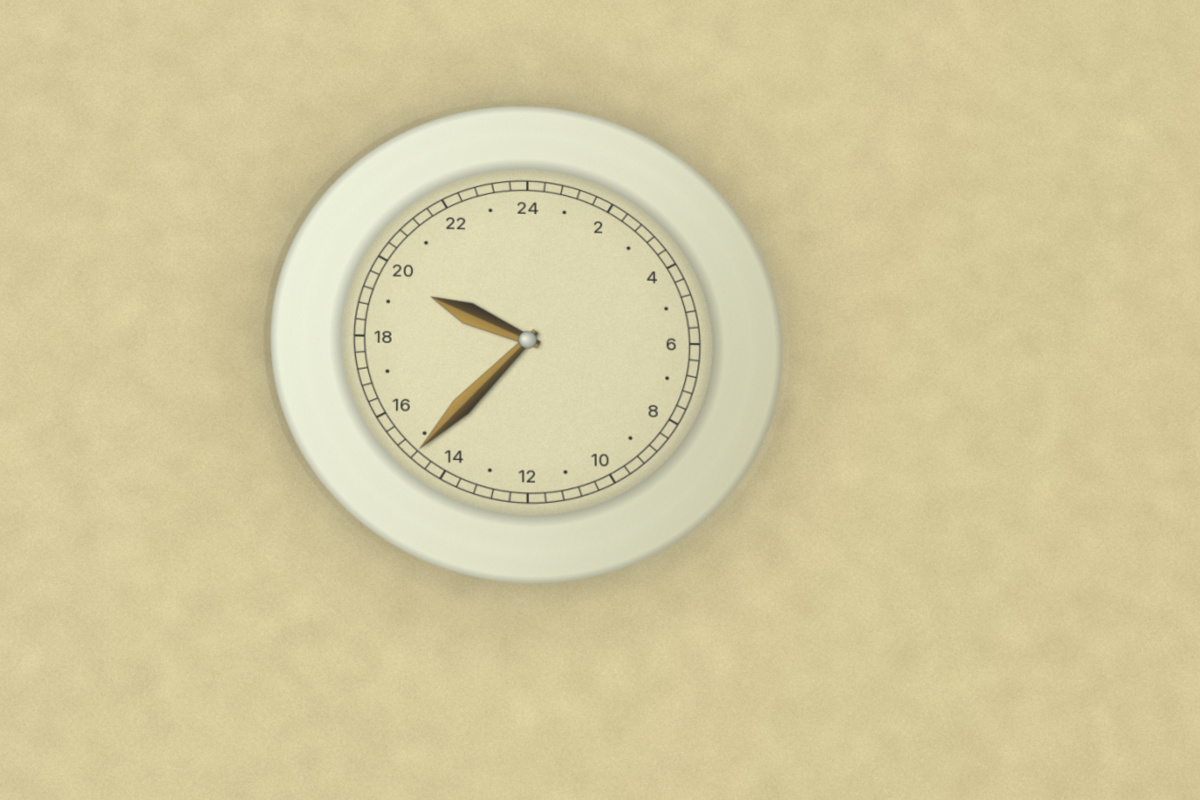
**19:37**
